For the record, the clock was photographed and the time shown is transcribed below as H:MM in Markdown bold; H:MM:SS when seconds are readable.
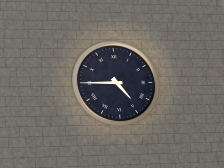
**4:45**
